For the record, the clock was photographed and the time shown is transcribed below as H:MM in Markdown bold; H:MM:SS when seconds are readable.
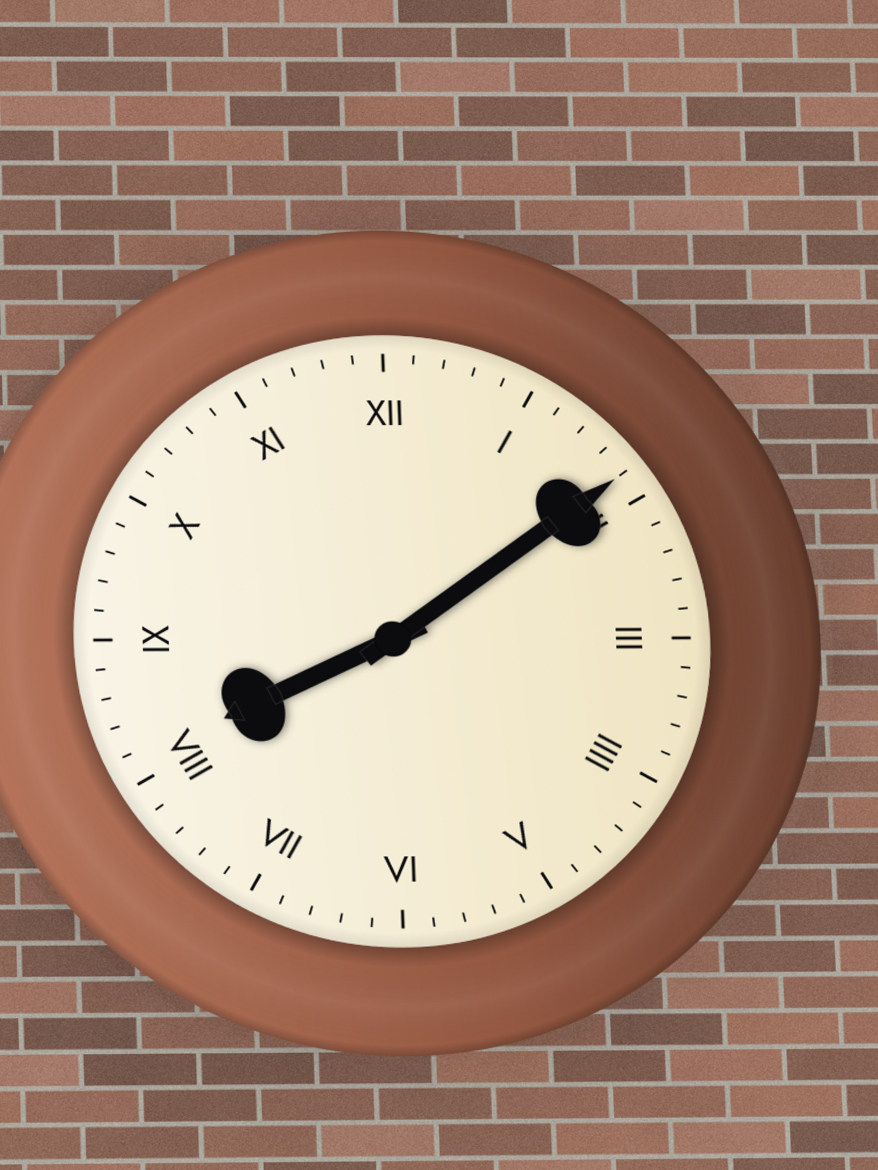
**8:09**
